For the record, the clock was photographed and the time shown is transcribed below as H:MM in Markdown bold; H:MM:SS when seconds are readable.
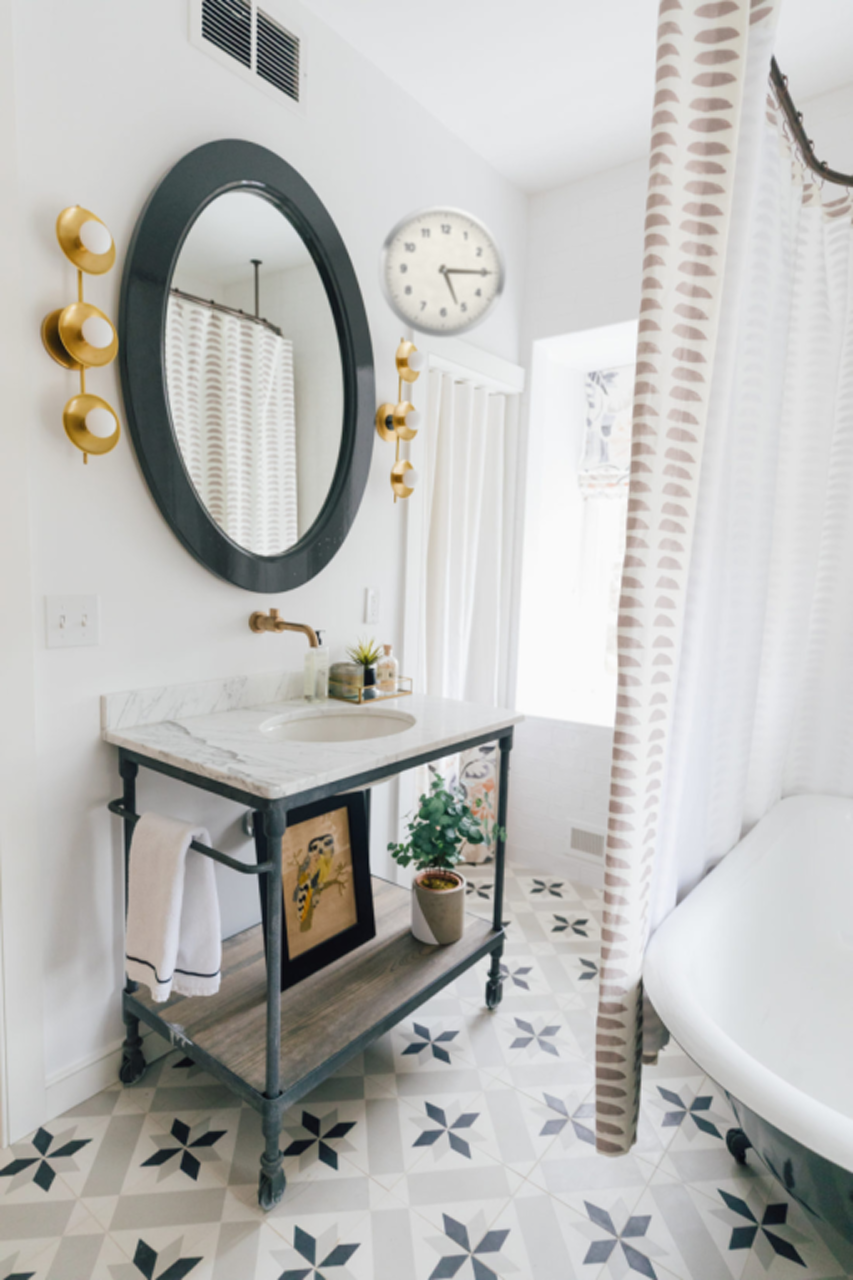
**5:15**
